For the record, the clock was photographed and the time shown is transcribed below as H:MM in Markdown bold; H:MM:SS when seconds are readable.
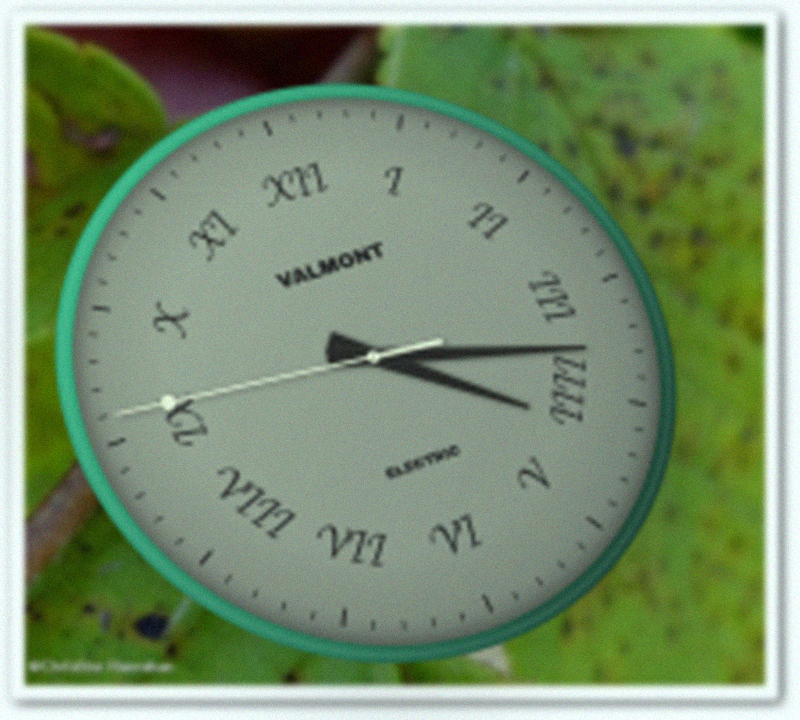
**4:17:46**
